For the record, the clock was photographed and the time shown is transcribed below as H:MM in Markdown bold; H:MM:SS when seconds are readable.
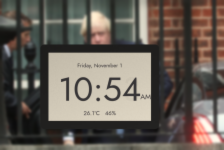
**10:54**
